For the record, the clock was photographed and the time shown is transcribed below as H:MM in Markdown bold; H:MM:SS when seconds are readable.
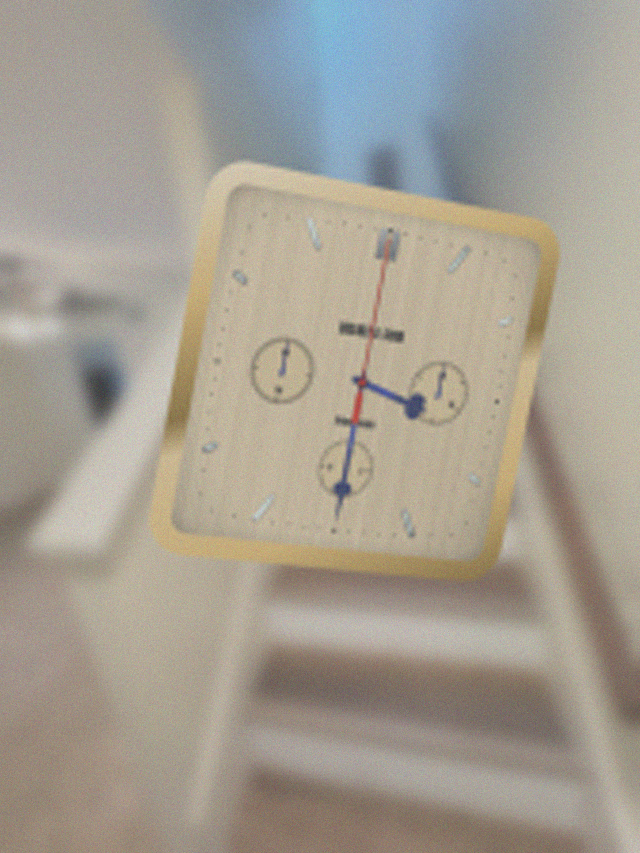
**3:30**
